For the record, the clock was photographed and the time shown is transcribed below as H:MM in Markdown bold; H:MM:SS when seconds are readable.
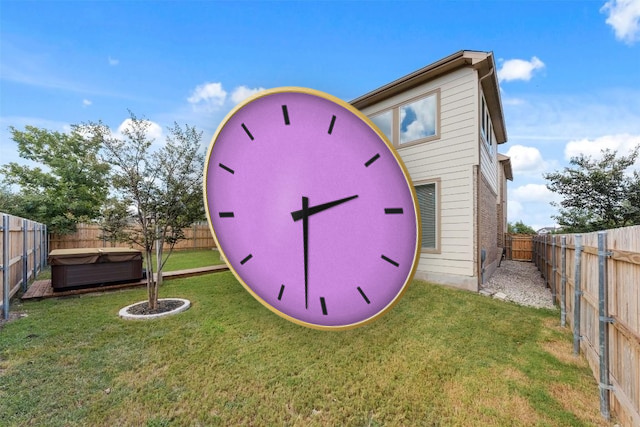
**2:32**
